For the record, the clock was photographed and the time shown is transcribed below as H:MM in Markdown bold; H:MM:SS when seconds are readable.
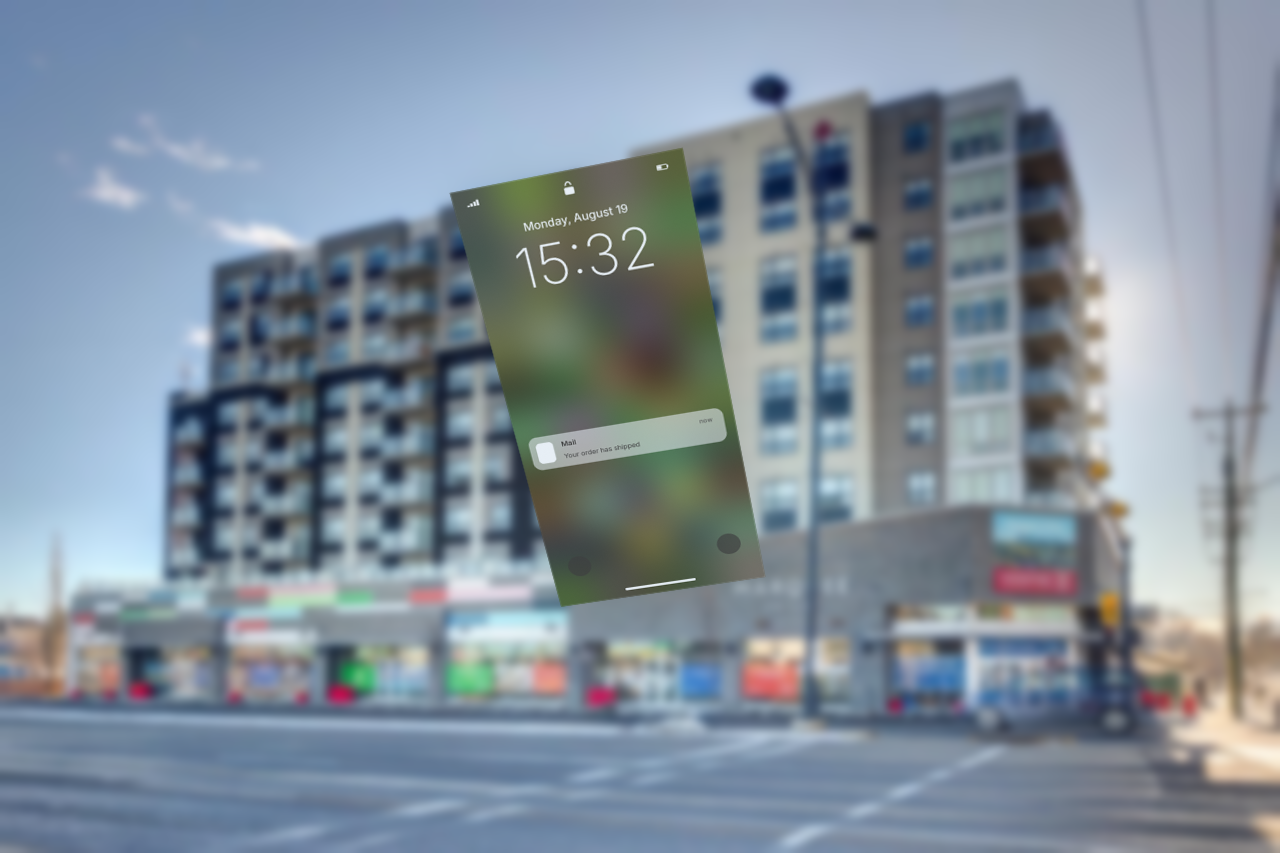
**15:32**
